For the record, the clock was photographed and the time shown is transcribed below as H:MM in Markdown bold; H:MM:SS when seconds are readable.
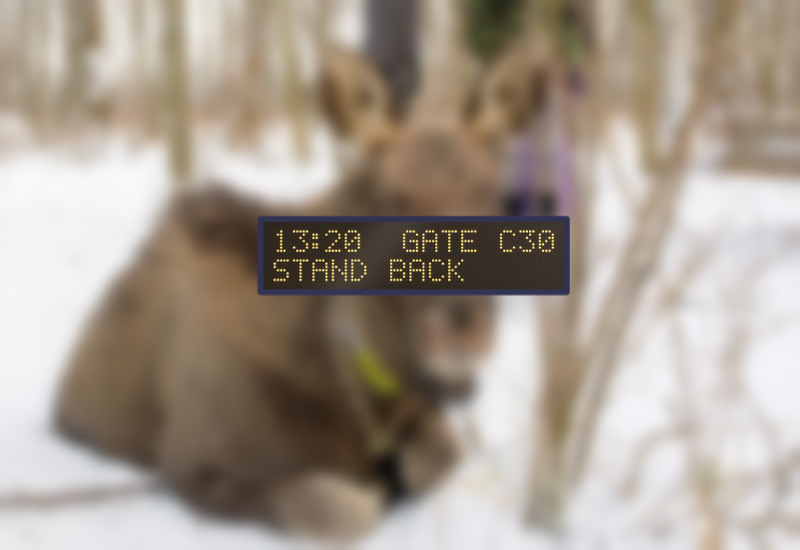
**13:20**
